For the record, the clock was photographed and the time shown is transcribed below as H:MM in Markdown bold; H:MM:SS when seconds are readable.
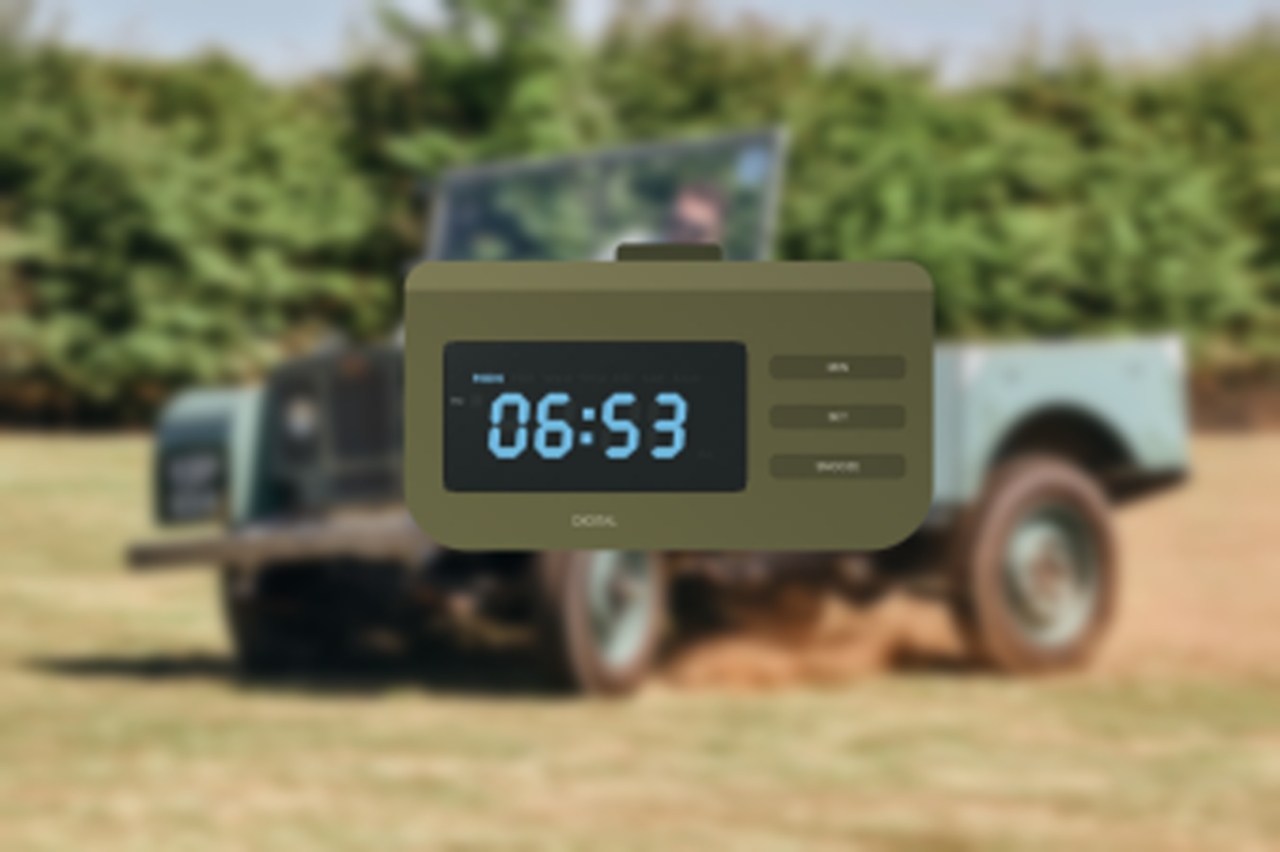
**6:53**
